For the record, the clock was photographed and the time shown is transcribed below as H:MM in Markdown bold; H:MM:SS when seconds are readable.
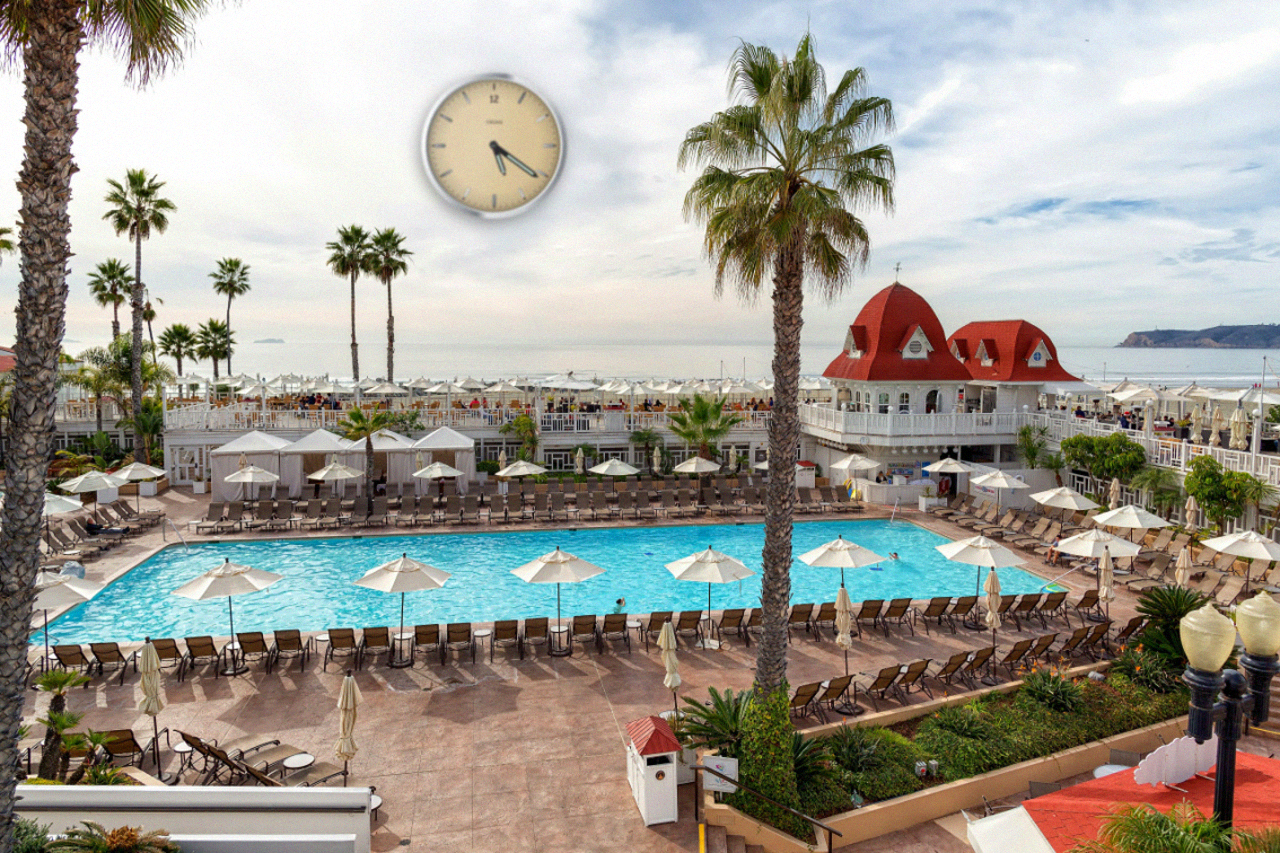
**5:21**
